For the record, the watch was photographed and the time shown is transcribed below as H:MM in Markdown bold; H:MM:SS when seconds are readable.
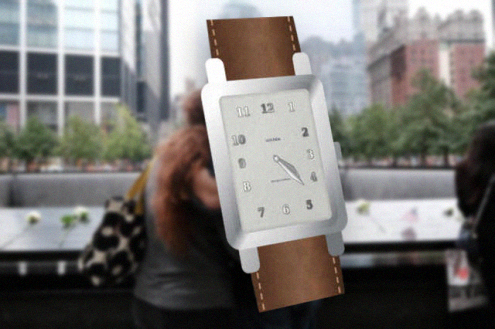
**4:23**
